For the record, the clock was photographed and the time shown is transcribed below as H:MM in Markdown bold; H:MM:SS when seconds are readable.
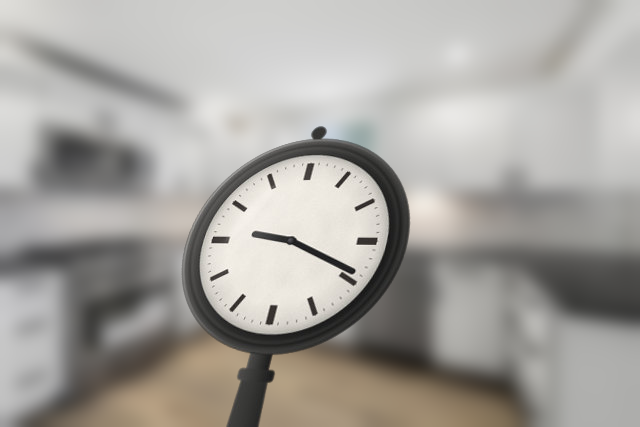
**9:19**
